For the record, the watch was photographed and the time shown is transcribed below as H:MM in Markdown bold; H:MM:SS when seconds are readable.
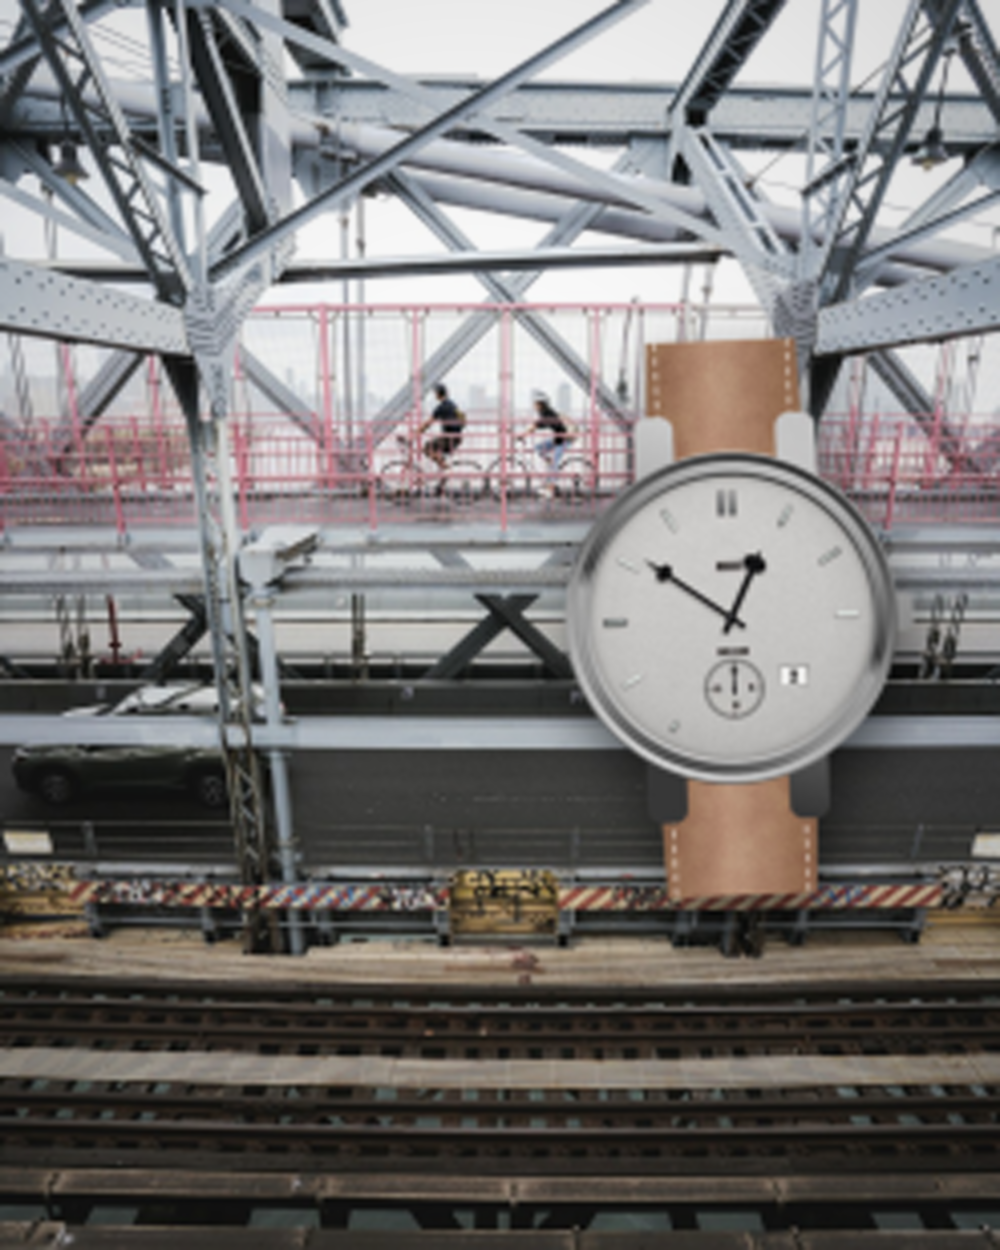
**12:51**
